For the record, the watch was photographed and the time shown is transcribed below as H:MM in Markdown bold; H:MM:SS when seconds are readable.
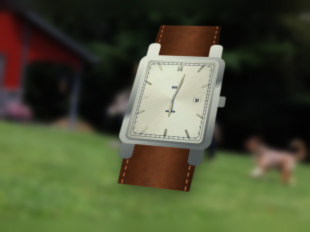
**6:02**
